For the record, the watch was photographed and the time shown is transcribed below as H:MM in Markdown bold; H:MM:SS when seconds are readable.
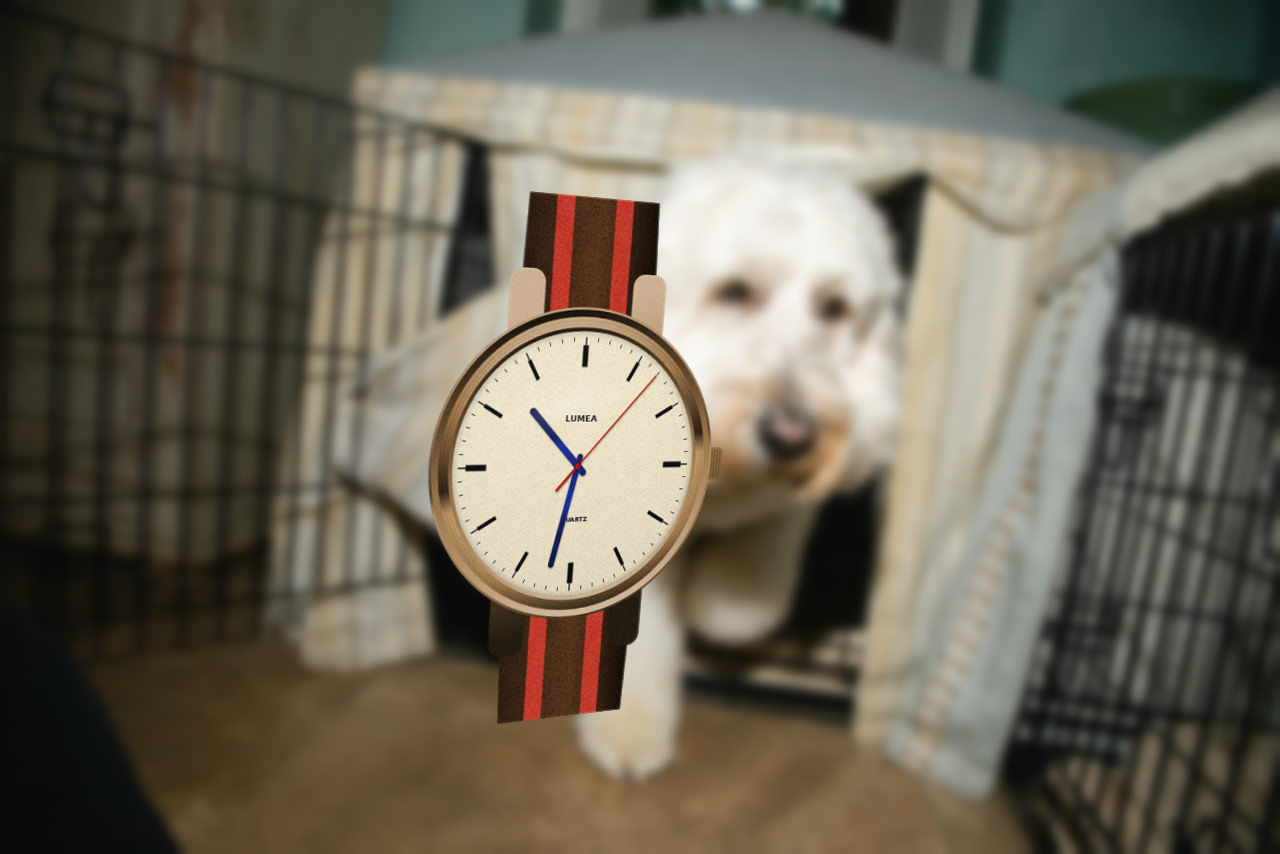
**10:32:07**
